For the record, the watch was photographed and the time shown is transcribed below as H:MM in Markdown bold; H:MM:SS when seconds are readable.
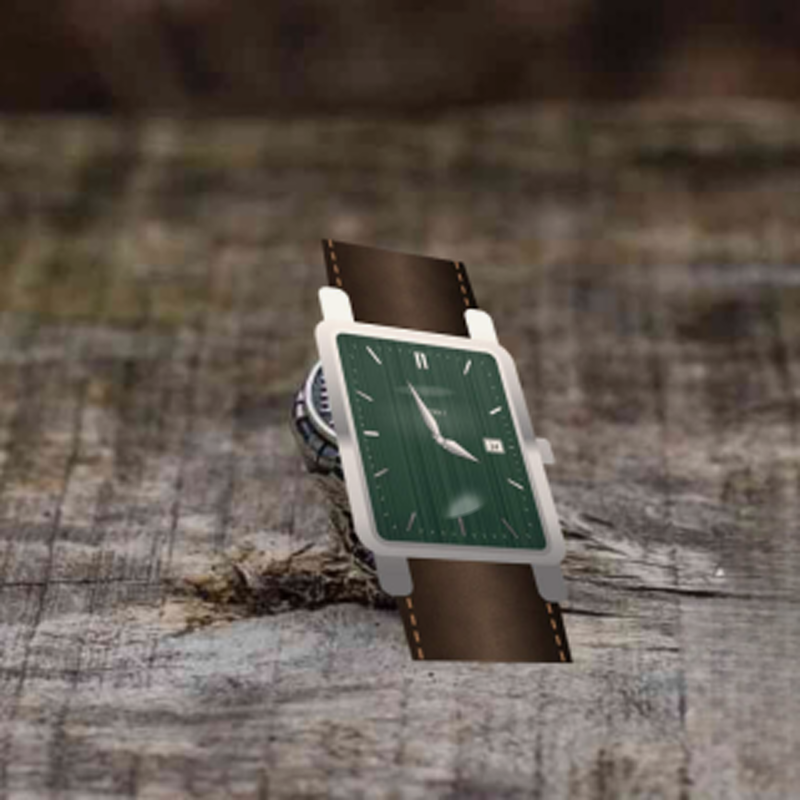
**3:57**
